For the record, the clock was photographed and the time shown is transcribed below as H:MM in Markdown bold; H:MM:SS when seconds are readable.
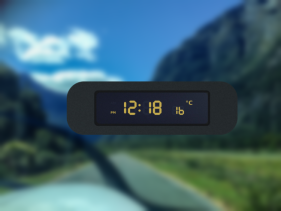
**12:18**
